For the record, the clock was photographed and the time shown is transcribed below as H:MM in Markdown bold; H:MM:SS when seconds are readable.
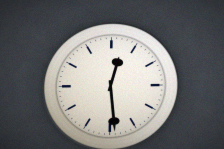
**12:29**
